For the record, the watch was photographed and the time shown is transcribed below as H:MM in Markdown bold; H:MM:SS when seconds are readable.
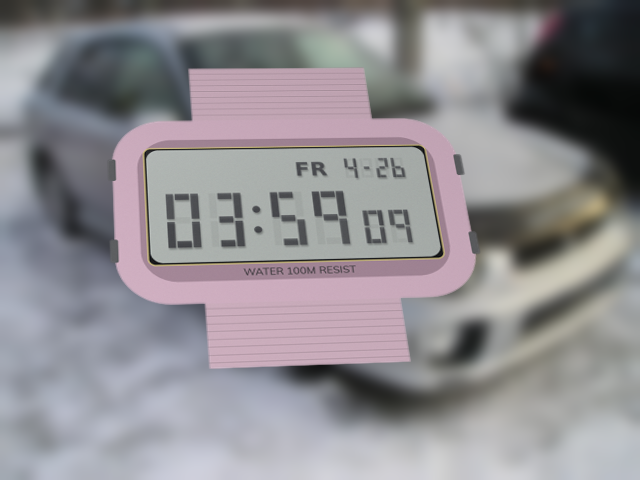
**3:59:09**
